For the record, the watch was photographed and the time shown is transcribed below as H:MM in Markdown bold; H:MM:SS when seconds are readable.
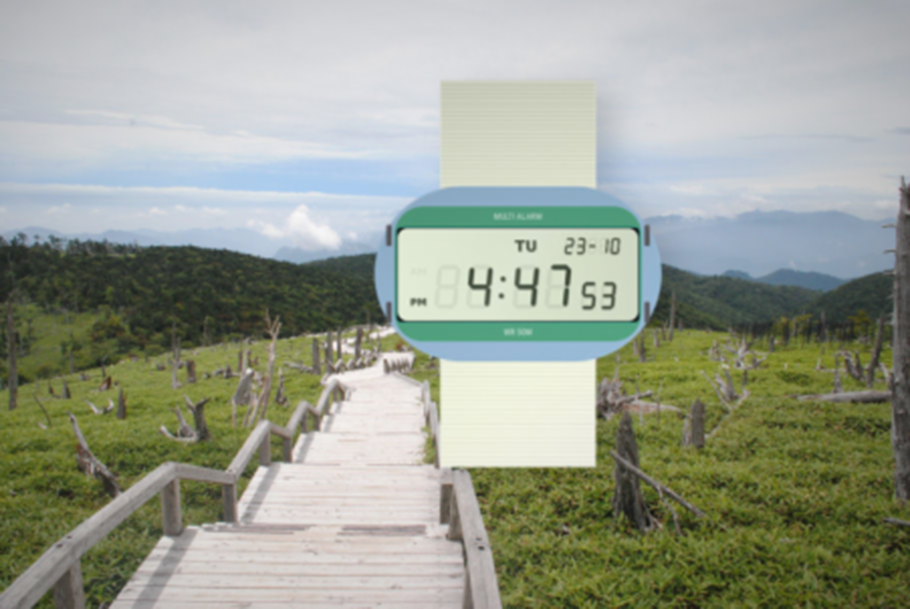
**4:47:53**
